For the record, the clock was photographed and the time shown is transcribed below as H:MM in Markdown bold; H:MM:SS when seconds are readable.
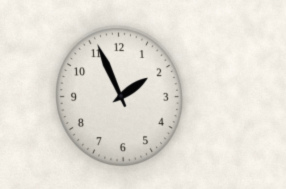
**1:56**
